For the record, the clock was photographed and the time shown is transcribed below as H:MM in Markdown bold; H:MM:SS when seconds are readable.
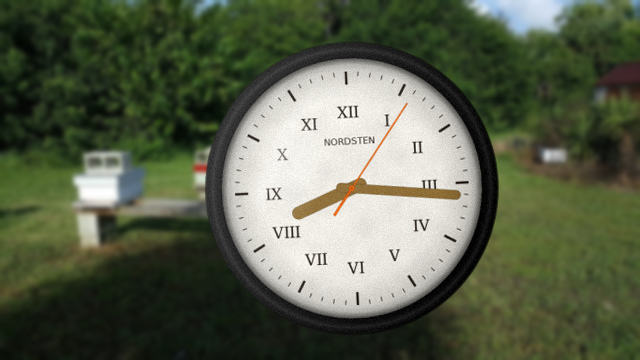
**8:16:06**
